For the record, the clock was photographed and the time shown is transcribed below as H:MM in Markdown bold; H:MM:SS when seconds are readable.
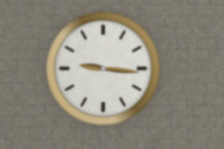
**9:16**
